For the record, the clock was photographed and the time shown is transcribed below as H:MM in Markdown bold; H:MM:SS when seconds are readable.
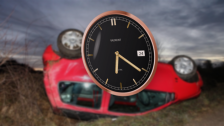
**6:21**
